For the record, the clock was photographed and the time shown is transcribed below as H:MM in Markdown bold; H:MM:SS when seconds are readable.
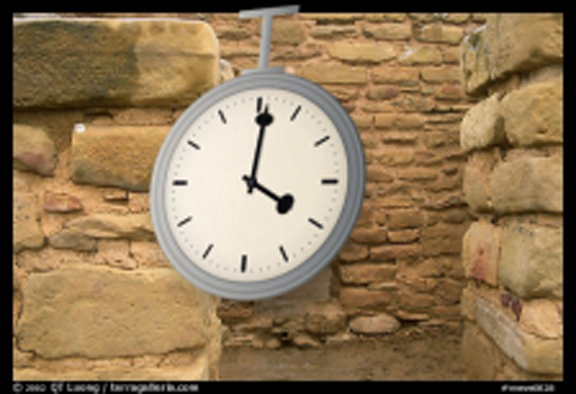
**4:01**
